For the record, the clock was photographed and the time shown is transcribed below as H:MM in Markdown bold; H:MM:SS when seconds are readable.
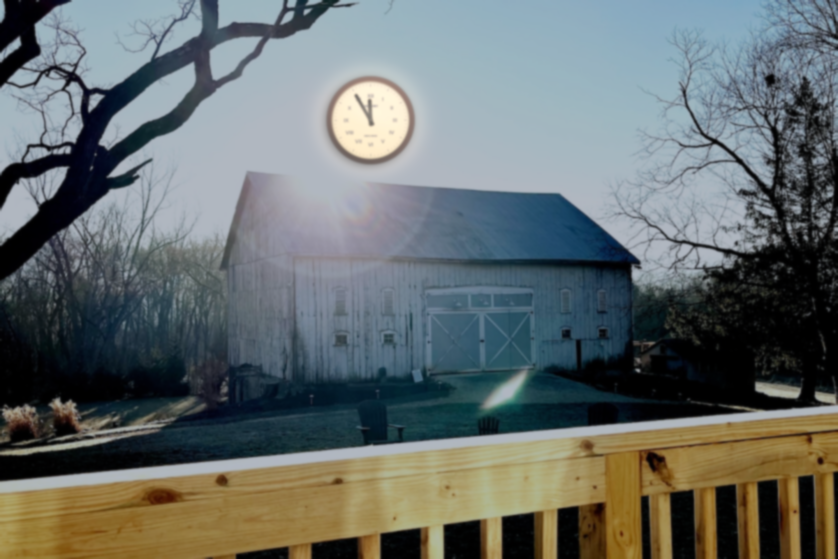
**11:55**
